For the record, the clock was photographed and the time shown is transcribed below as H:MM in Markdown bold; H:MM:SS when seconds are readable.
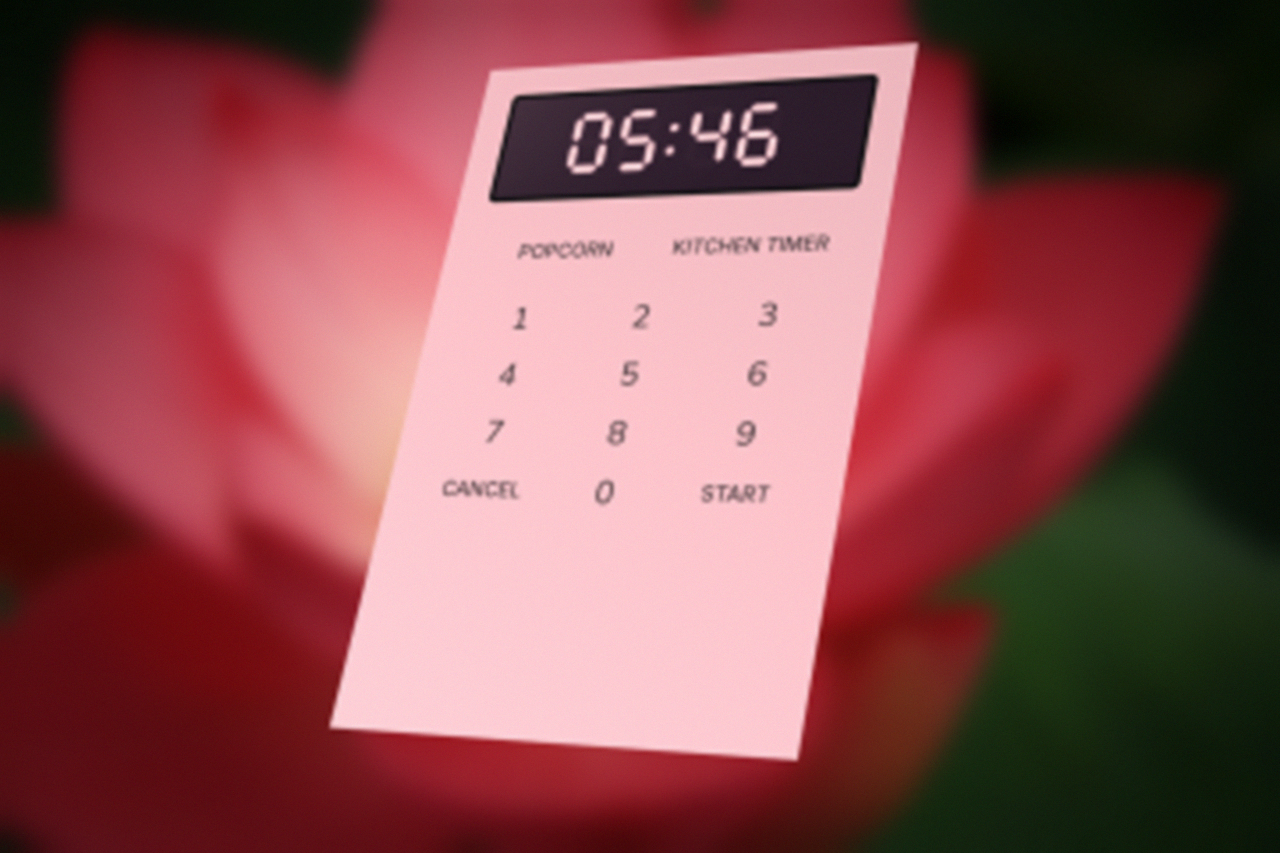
**5:46**
